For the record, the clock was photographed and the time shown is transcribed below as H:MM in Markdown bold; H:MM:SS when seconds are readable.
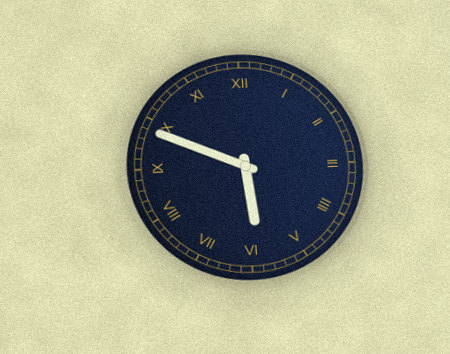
**5:49**
